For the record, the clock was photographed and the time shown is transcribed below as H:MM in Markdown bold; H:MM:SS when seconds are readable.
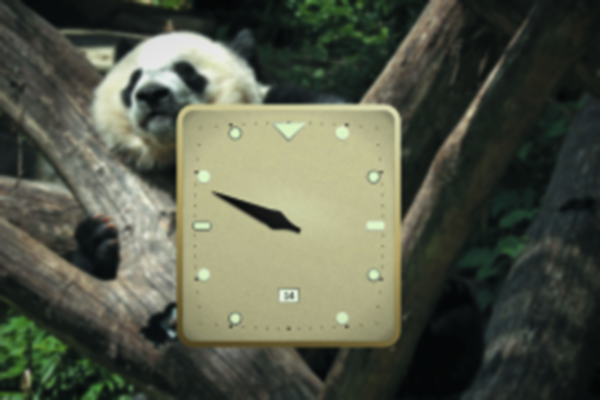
**9:49**
